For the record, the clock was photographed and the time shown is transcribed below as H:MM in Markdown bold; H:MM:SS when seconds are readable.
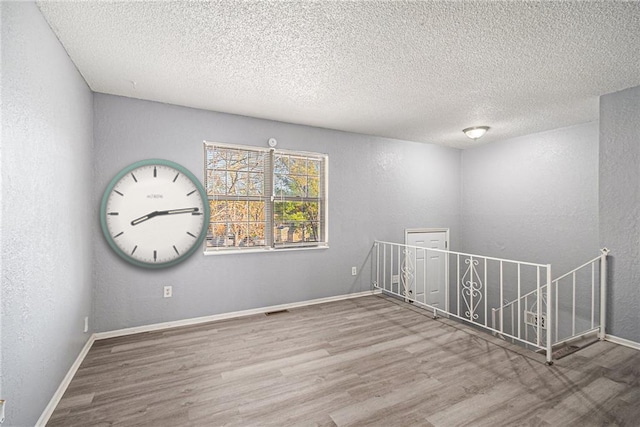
**8:14**
